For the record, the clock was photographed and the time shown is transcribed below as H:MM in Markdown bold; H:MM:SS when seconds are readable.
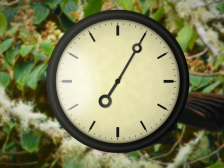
**7:05**
